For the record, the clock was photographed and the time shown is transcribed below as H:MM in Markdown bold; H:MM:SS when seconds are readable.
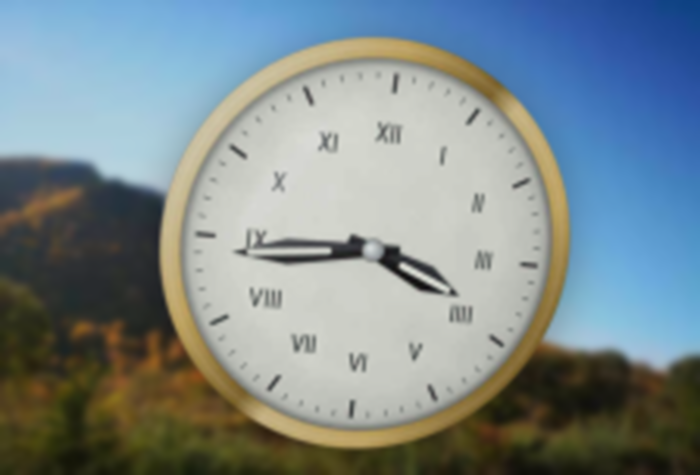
**3:44**
